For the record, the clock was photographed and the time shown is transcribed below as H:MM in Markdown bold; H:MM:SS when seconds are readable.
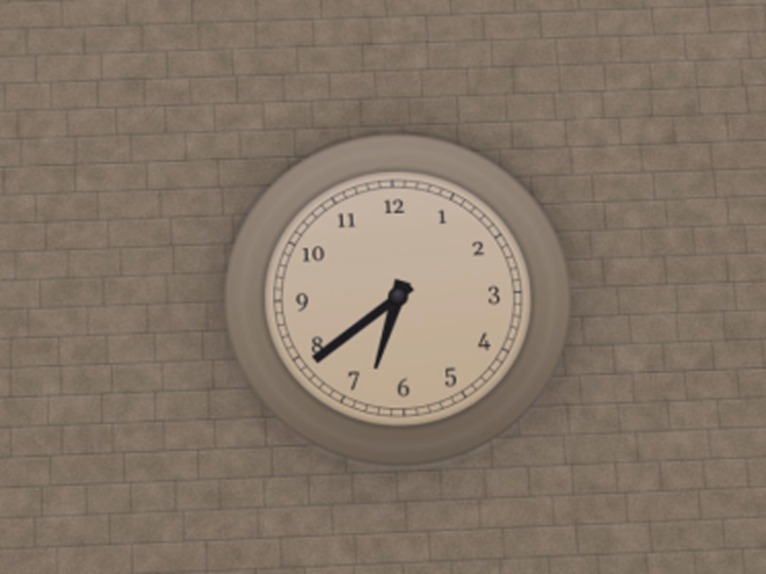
**6:39**
